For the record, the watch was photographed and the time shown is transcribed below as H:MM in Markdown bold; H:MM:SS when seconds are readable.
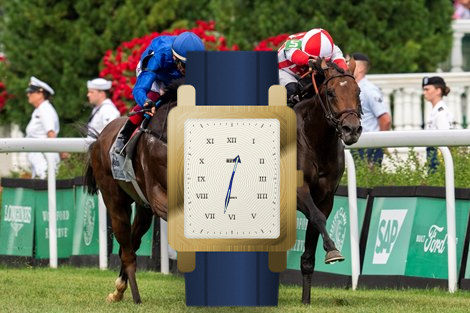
**12:32**
